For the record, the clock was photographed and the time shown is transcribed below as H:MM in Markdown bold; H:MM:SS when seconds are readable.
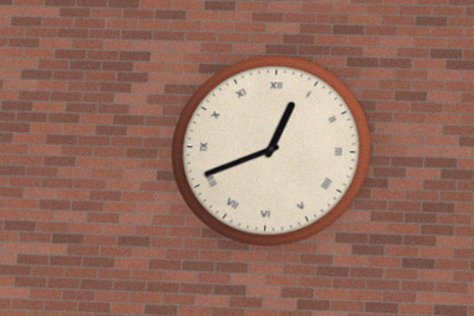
**12:41**
